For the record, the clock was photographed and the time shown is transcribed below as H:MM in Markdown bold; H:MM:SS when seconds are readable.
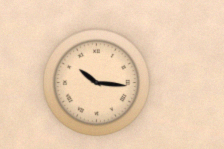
**10:16**
